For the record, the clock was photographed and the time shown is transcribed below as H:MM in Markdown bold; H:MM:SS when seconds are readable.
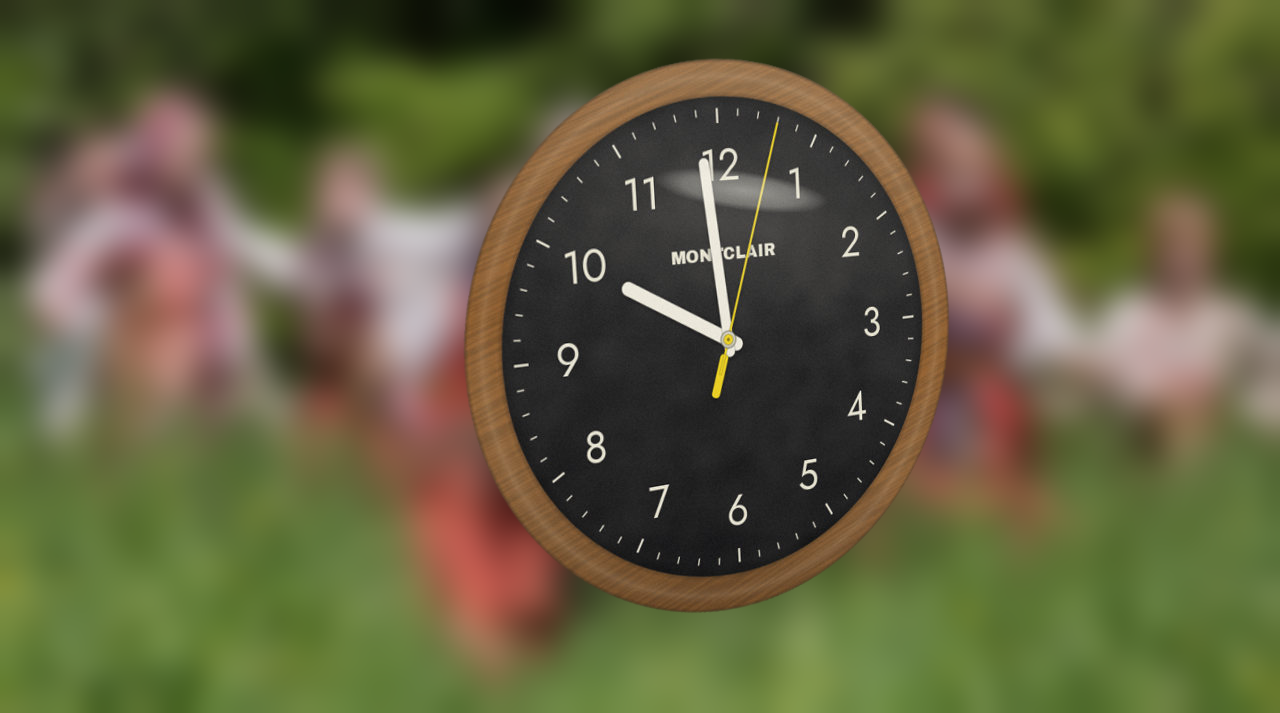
**9:59:03**
